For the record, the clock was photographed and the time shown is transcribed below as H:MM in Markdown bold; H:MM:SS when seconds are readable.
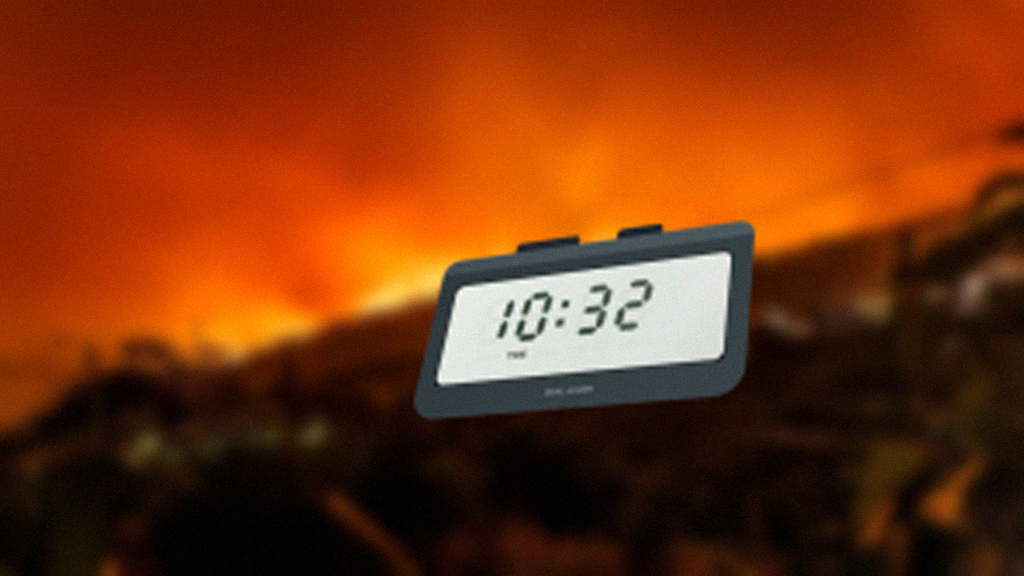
**10:32**
